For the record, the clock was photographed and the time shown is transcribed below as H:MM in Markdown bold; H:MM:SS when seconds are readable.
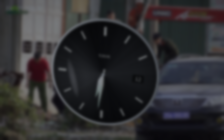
**6:31**
